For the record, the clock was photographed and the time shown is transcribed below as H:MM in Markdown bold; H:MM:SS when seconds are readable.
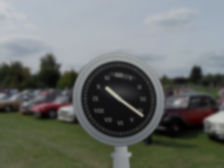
**10:21**
